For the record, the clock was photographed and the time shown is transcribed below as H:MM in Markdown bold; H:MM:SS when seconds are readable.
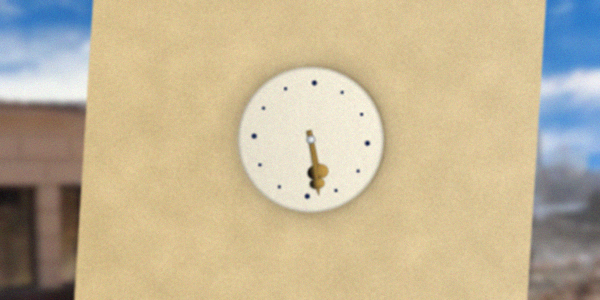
**5:28**
